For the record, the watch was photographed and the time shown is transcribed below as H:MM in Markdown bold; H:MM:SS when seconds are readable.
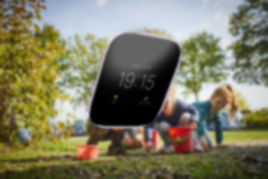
**19:15**
